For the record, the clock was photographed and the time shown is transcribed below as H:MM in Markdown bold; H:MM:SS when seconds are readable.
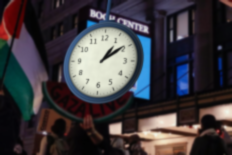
**1:09**
